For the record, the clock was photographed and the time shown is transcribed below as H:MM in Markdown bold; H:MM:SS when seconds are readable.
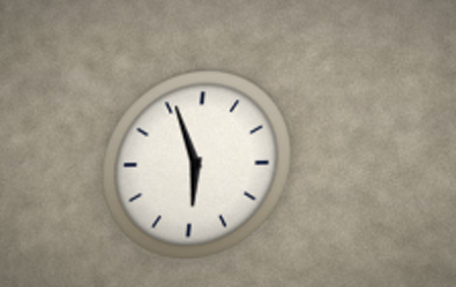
**5:56**
